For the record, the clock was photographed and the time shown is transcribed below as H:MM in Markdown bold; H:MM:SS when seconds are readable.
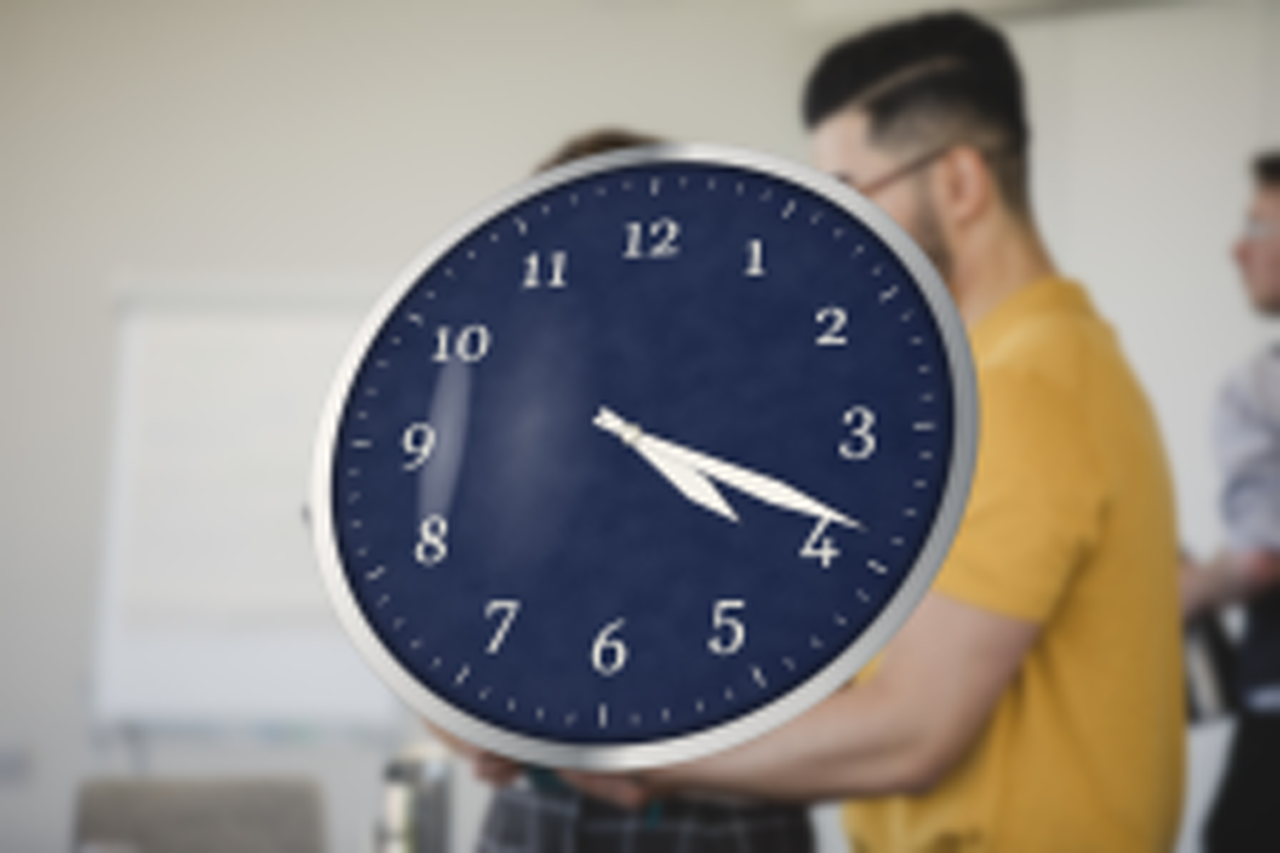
**4:19**
